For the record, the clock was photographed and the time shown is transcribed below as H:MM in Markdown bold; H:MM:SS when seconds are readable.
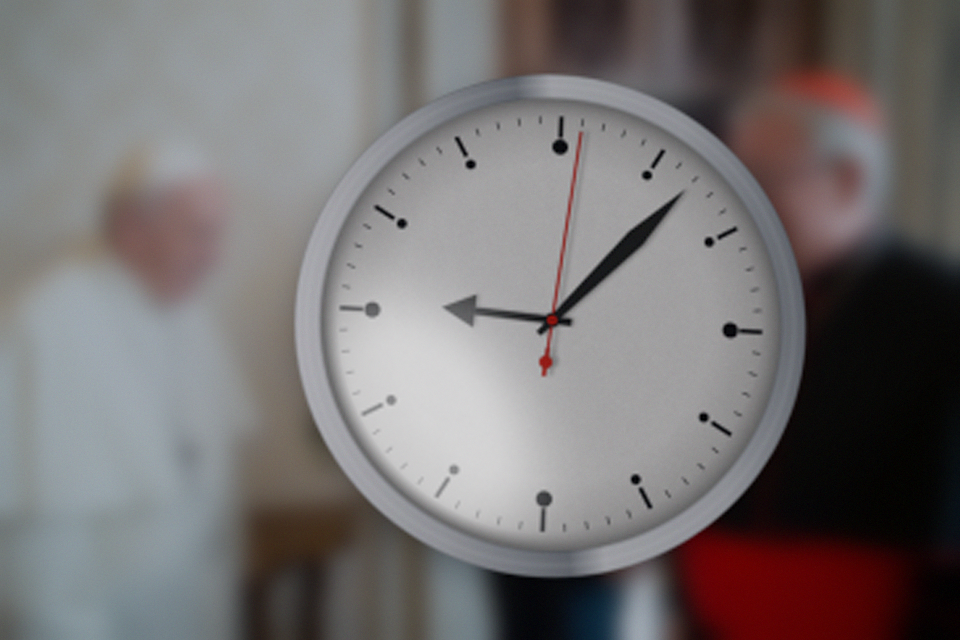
**9:07:01**
